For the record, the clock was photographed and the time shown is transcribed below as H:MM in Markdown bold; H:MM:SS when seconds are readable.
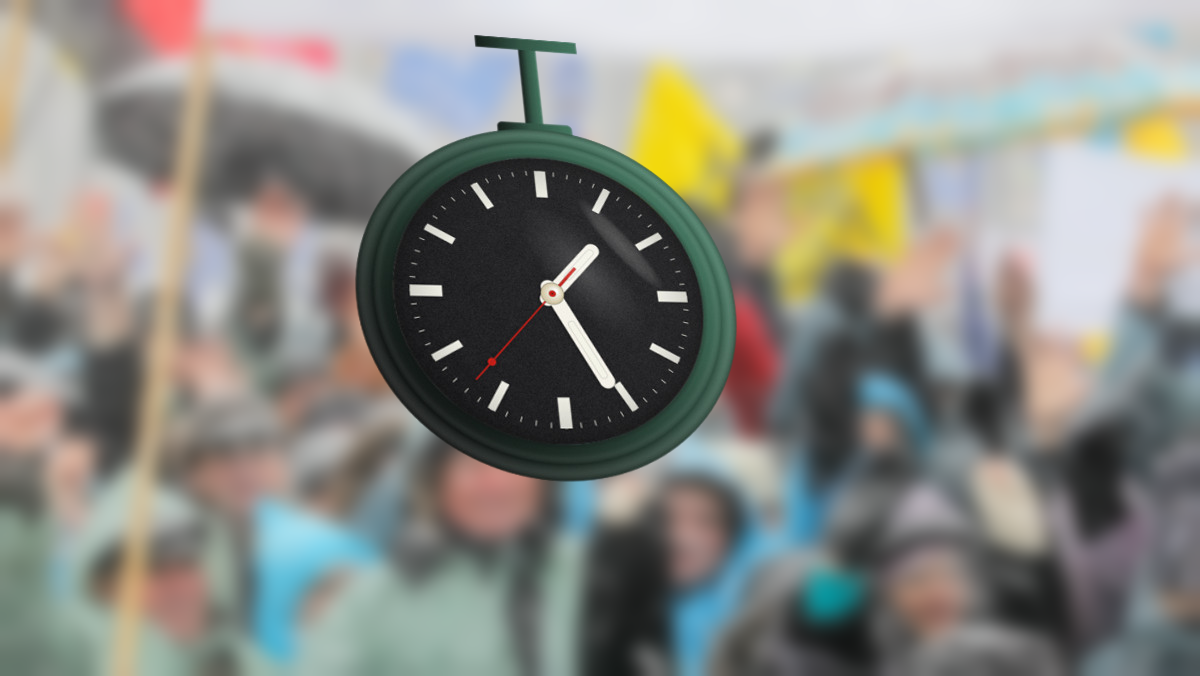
**1:25:37**
